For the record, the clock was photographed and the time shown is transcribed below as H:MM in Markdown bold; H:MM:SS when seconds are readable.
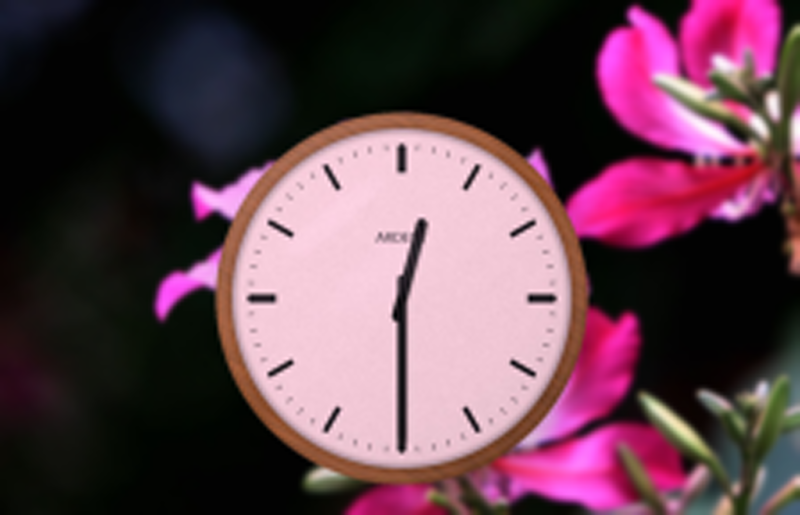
**12:30**
